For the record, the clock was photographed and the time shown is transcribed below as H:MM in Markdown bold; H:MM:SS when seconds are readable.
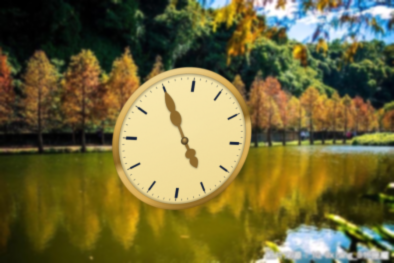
**4:55**
